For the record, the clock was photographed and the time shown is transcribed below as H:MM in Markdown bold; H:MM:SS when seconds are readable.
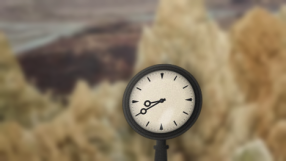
**8:40**
